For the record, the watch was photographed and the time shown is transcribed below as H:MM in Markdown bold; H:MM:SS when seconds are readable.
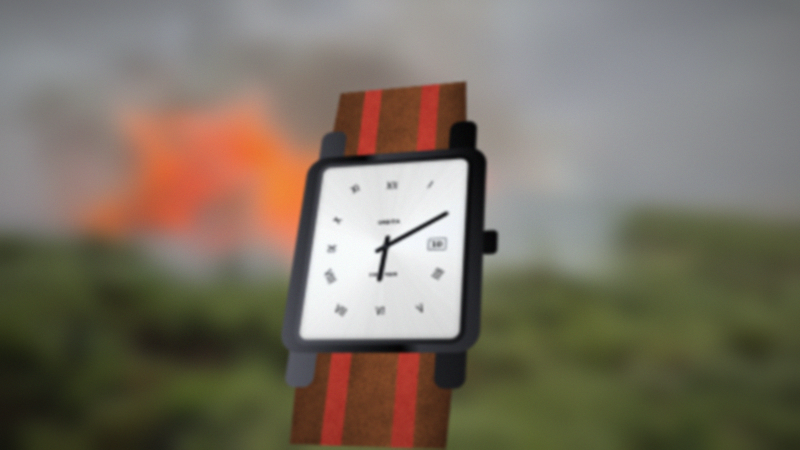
**6:10**
